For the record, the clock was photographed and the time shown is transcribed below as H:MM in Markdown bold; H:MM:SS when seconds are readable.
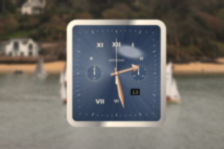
**2:28**
